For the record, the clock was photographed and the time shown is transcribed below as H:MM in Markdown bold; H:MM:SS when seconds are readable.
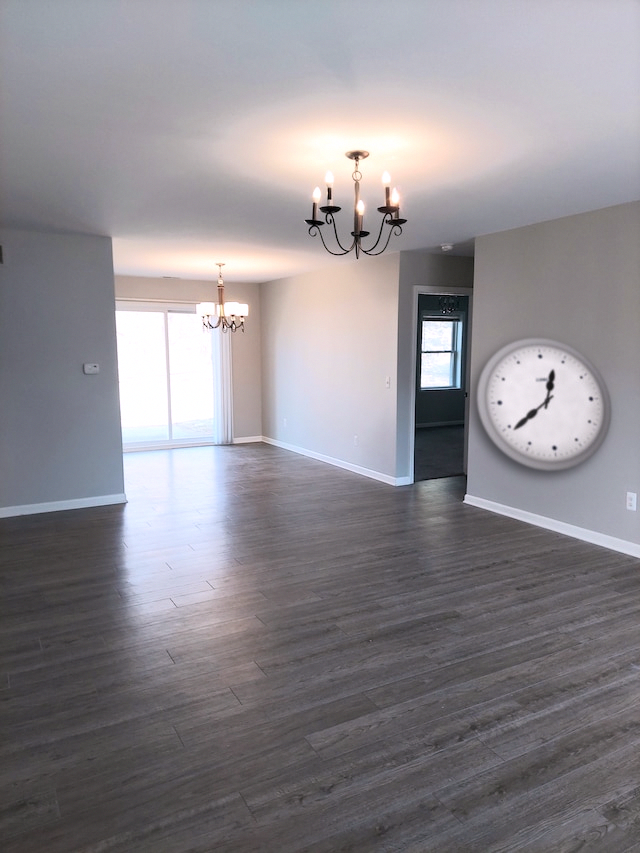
**12:39**
